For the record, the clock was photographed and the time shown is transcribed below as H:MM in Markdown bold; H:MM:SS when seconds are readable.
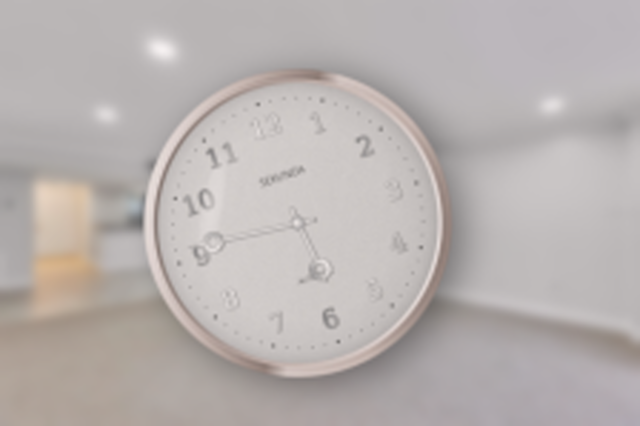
**5:46**
